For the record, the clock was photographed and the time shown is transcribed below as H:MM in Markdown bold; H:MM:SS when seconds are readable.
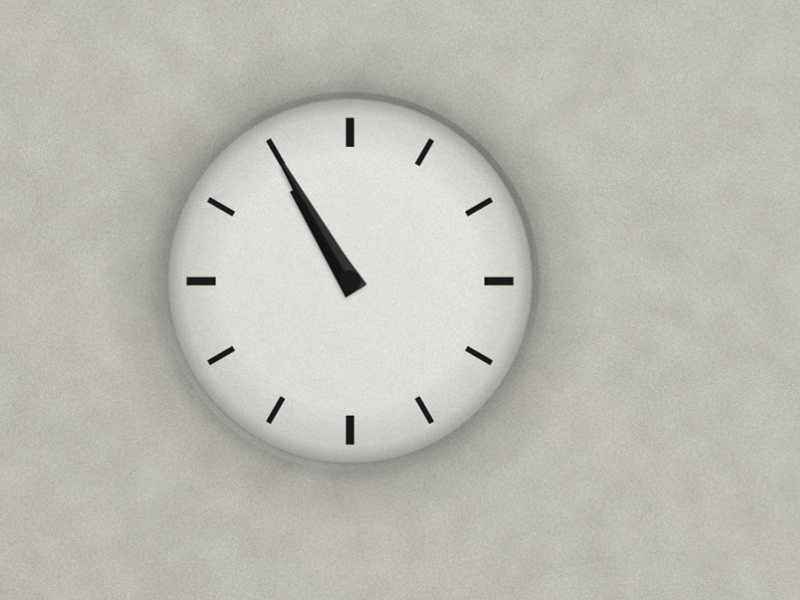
**10:55**
